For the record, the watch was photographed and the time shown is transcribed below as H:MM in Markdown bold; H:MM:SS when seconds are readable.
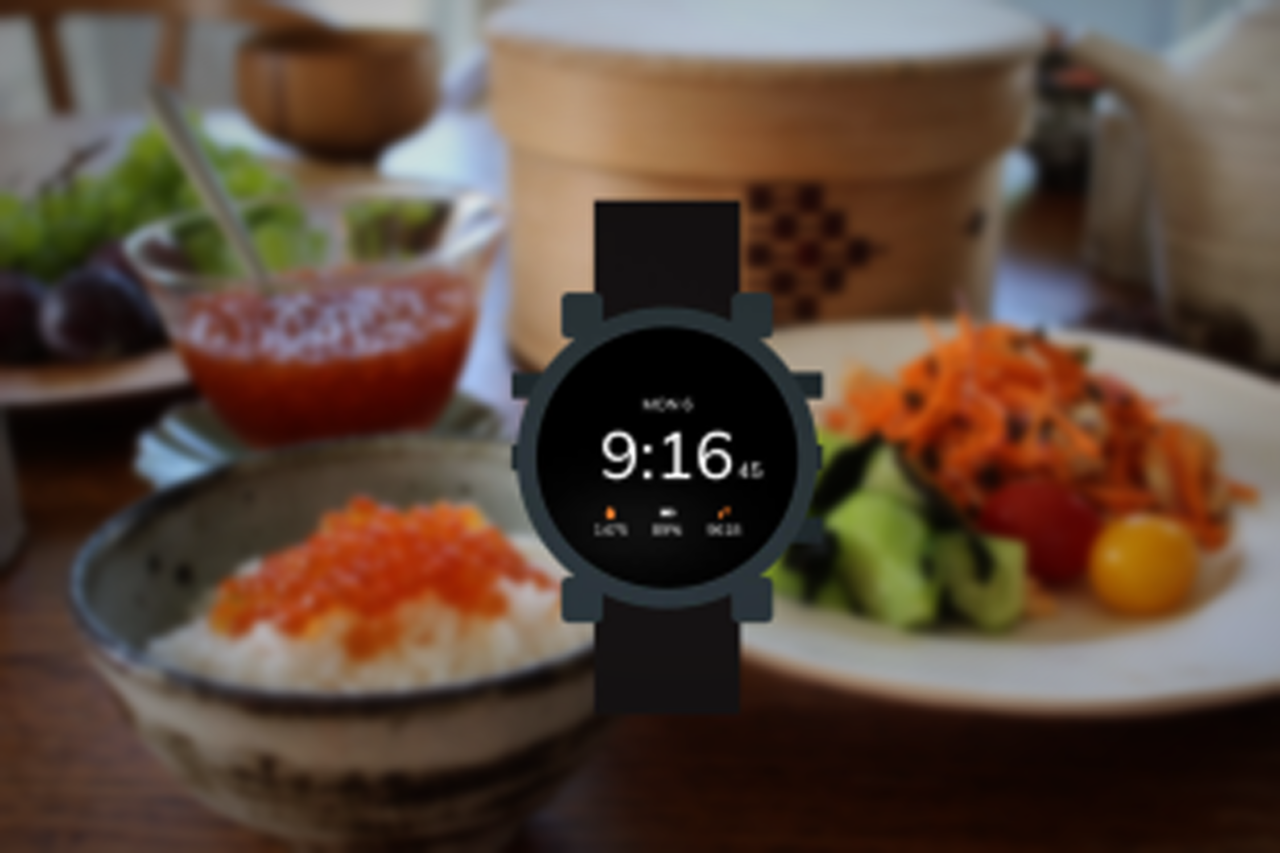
**9:16**
